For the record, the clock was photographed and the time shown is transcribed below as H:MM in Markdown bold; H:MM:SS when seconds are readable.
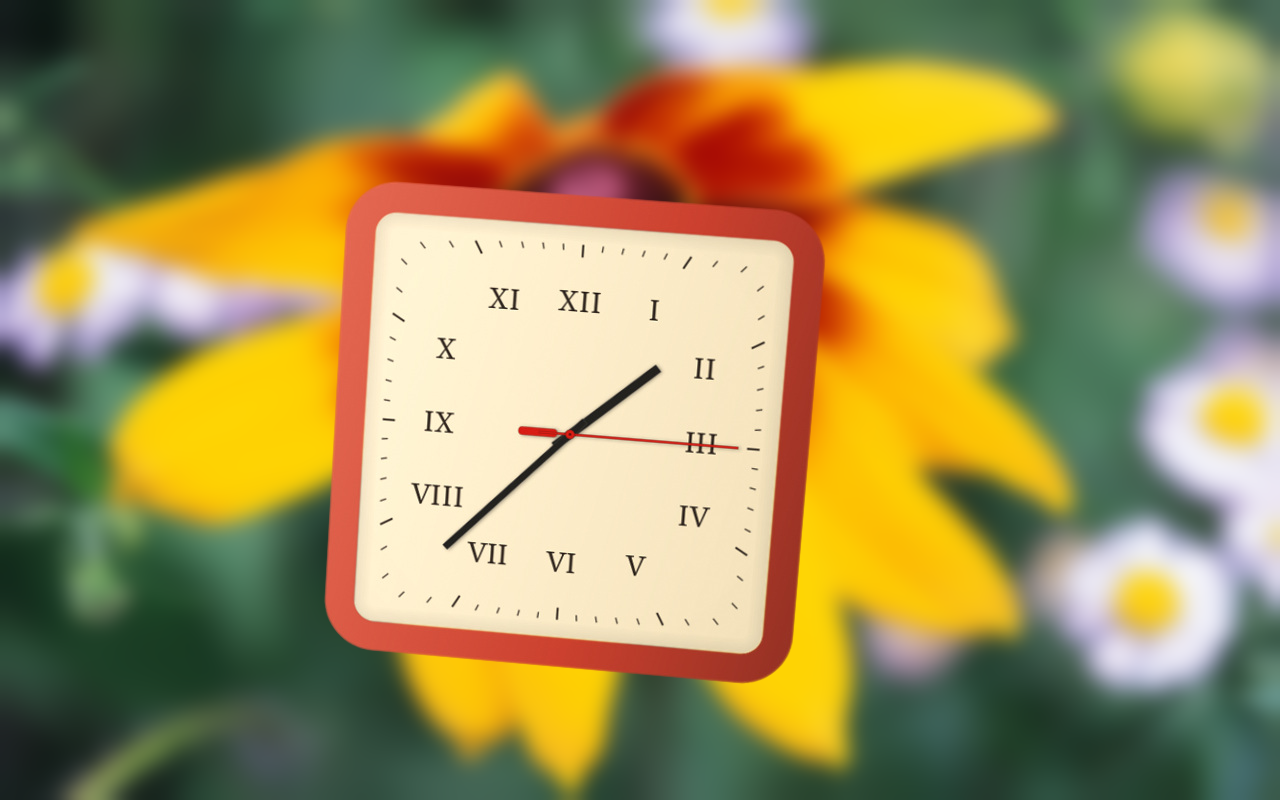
**1:37:15**
